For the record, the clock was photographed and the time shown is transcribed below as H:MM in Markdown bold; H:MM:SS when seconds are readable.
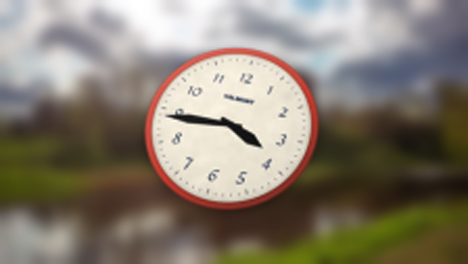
**3:44**
